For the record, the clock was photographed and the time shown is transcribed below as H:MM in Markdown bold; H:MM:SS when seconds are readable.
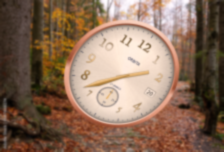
**1:37**
